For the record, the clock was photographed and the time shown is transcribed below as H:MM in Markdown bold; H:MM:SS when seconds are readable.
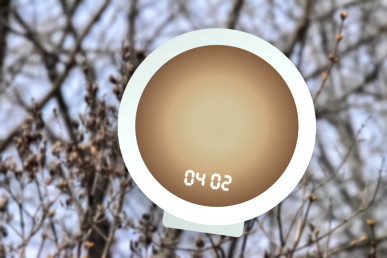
**4:02**
